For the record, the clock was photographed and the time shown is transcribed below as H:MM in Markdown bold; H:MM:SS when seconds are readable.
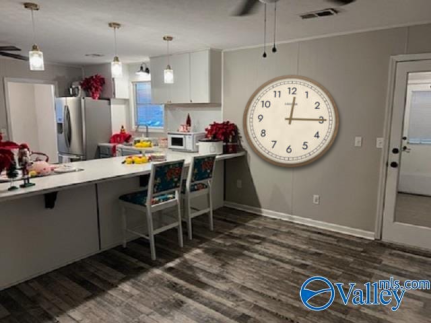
**12:15**
